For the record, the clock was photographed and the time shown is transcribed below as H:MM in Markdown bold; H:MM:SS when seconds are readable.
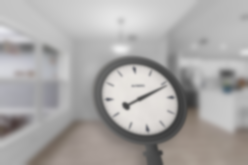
**8:11**
